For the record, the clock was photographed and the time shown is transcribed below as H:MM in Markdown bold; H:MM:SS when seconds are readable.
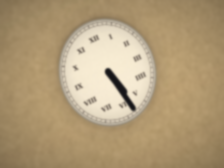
**5:28**
